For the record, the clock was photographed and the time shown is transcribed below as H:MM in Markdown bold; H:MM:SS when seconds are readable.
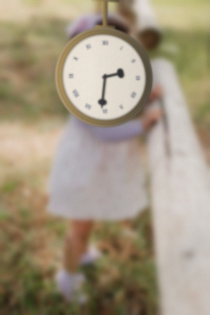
**2:31**
